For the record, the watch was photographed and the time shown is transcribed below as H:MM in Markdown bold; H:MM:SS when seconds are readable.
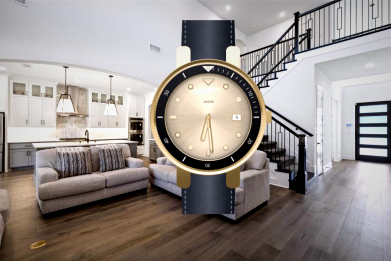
**6:29**
